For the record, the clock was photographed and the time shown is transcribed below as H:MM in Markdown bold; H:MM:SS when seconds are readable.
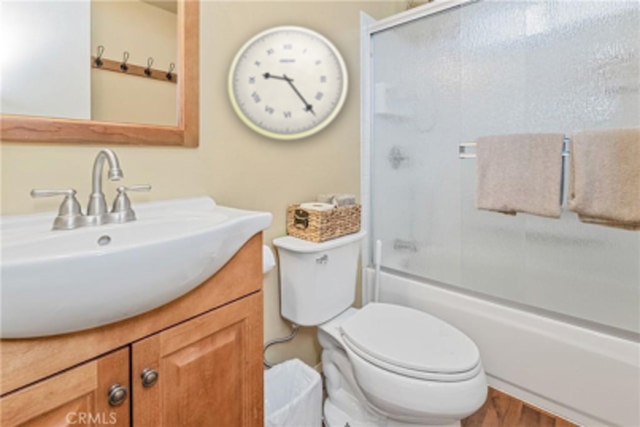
**9:24**
